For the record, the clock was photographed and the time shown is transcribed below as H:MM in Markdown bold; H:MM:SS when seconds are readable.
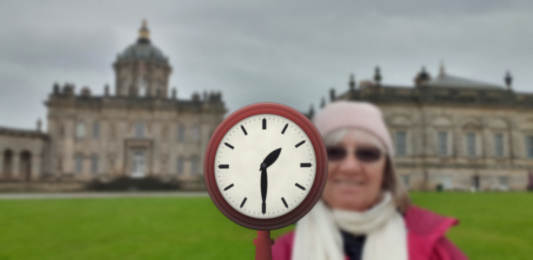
**1:30**
